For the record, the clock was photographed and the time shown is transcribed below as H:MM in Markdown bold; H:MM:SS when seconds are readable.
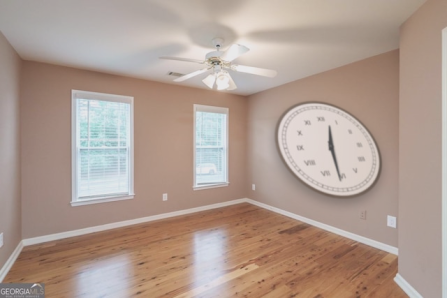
**12:31**
